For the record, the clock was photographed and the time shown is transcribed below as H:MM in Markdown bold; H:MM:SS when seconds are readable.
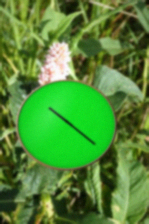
**10:22**
